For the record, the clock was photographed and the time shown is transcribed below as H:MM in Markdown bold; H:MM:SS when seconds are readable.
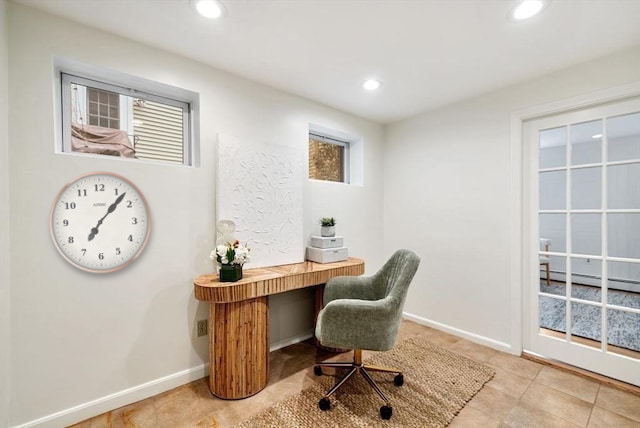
**7:07**
